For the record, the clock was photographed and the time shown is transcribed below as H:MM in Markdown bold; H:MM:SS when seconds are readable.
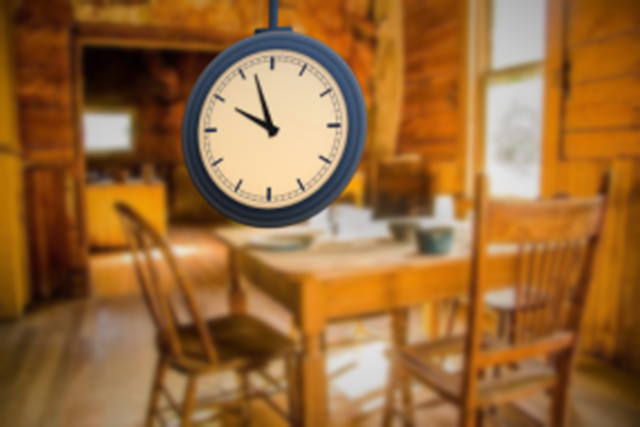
**9:57**
